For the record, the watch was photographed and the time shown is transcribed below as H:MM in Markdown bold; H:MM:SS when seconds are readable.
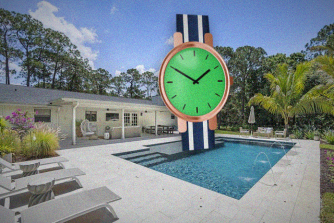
**1:50**
